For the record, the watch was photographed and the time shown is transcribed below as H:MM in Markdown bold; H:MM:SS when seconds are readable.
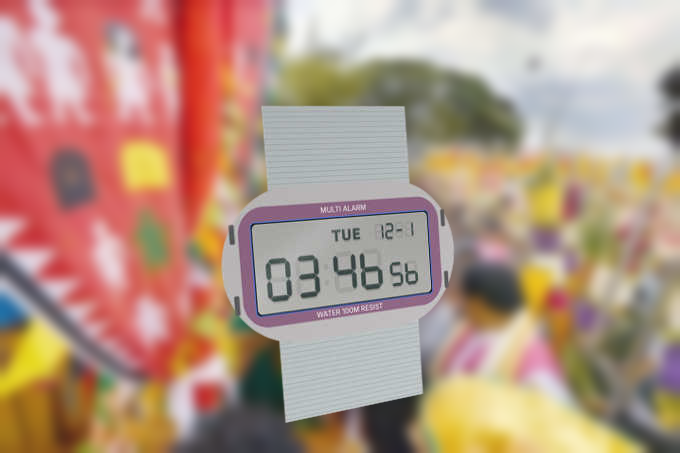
**3:46:56**
